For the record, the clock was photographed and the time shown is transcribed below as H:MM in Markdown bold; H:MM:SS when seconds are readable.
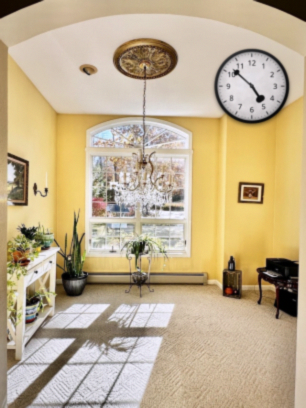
**4:52**
